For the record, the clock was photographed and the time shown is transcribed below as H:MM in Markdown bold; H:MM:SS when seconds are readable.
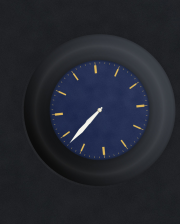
**7:38**
